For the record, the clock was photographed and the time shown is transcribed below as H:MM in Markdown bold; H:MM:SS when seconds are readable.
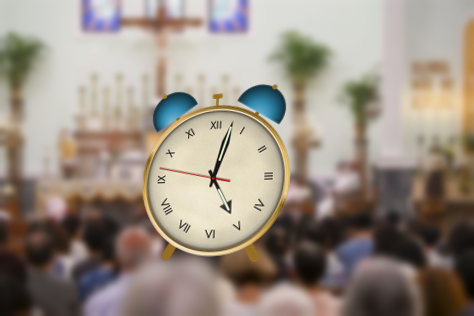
**5:02:47**
